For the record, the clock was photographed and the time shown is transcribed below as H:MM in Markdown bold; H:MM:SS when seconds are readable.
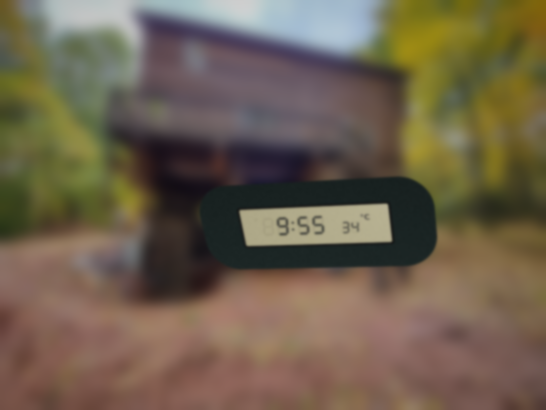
**9:55**
